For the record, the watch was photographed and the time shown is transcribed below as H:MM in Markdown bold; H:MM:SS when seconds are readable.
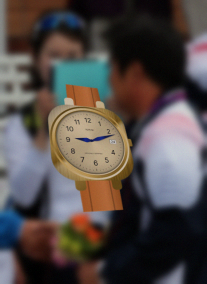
**9:12**
